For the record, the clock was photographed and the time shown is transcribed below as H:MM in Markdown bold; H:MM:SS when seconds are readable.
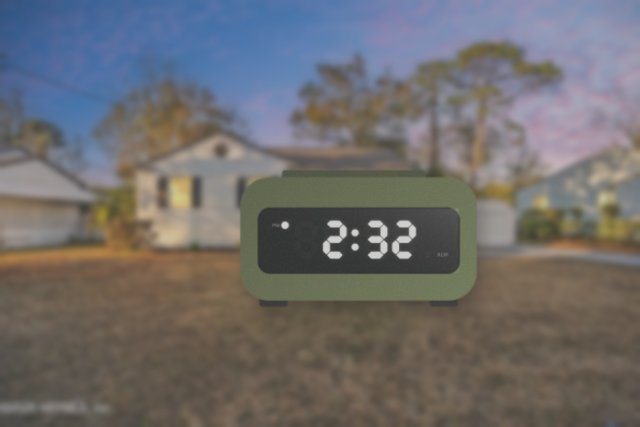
**2:32**
